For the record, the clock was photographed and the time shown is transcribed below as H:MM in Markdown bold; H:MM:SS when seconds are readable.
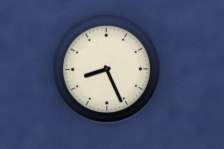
**8:26**
